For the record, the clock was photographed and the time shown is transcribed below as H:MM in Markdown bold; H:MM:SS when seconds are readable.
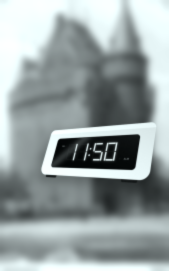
**11:50**
